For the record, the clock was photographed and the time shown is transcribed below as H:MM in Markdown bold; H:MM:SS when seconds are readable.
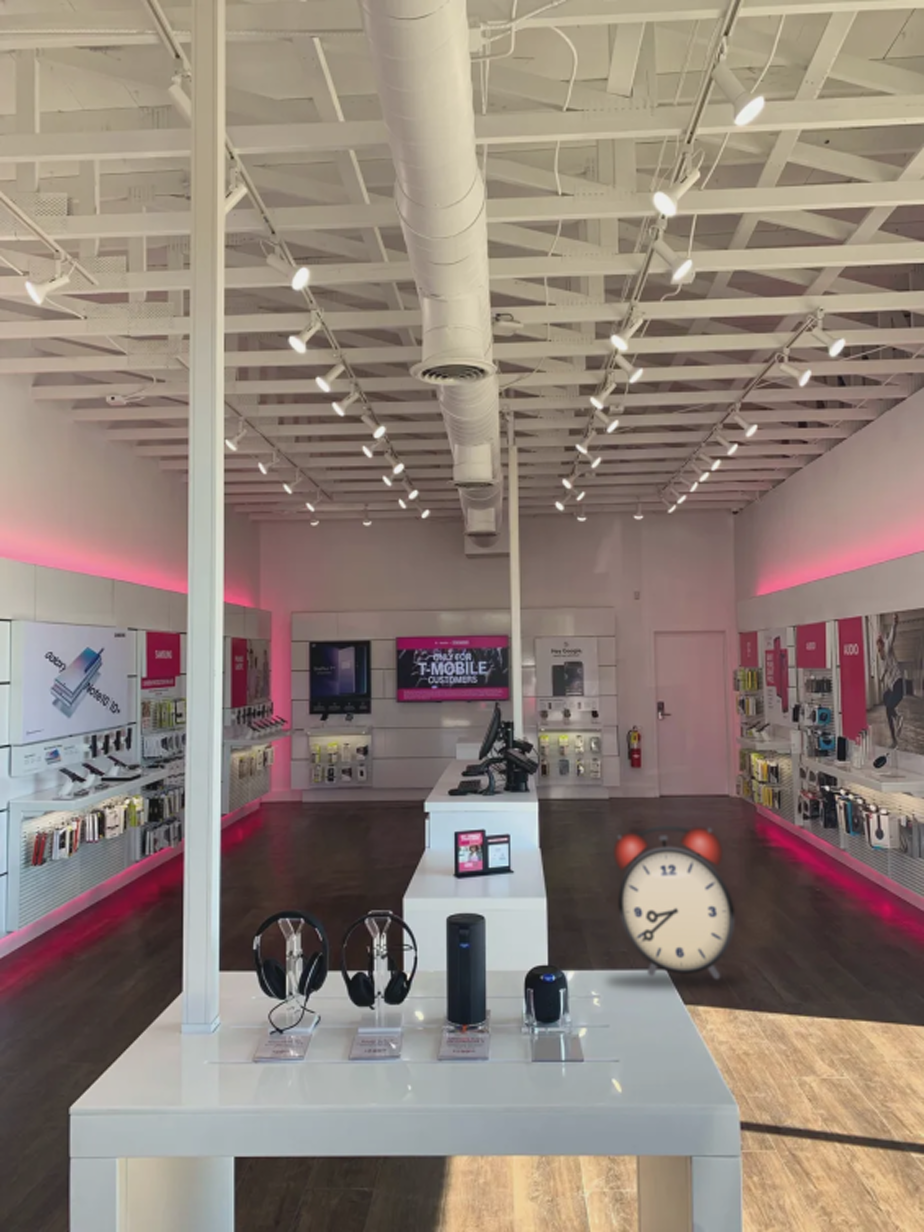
**8:39**
